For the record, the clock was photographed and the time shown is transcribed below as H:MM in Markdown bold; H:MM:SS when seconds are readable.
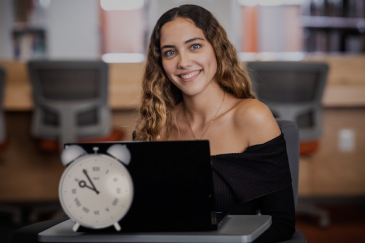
**9:55**
